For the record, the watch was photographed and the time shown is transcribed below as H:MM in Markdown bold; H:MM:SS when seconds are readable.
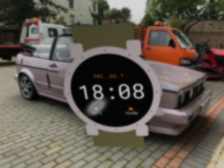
**18:08**
